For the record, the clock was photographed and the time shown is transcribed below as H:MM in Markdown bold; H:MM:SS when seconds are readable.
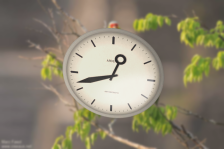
**12:42**
